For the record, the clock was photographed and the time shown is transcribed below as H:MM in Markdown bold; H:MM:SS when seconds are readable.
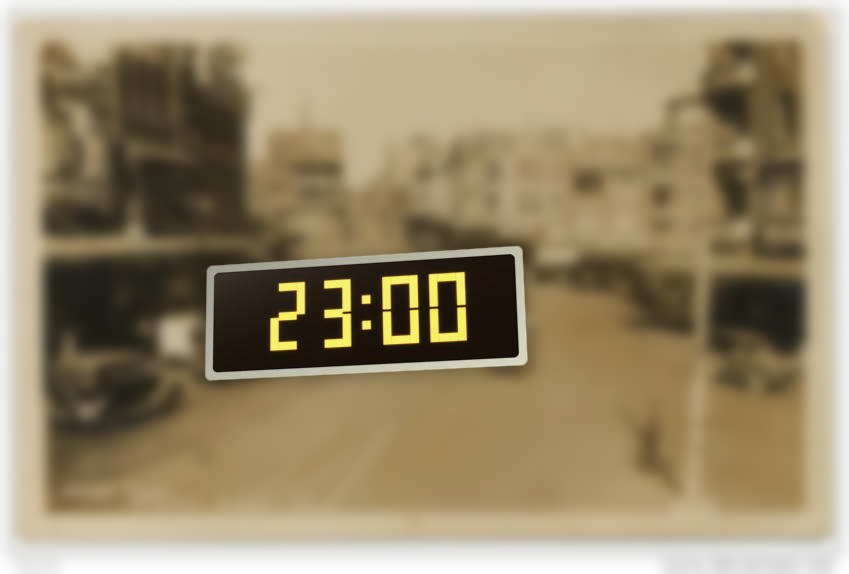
**23:00**
